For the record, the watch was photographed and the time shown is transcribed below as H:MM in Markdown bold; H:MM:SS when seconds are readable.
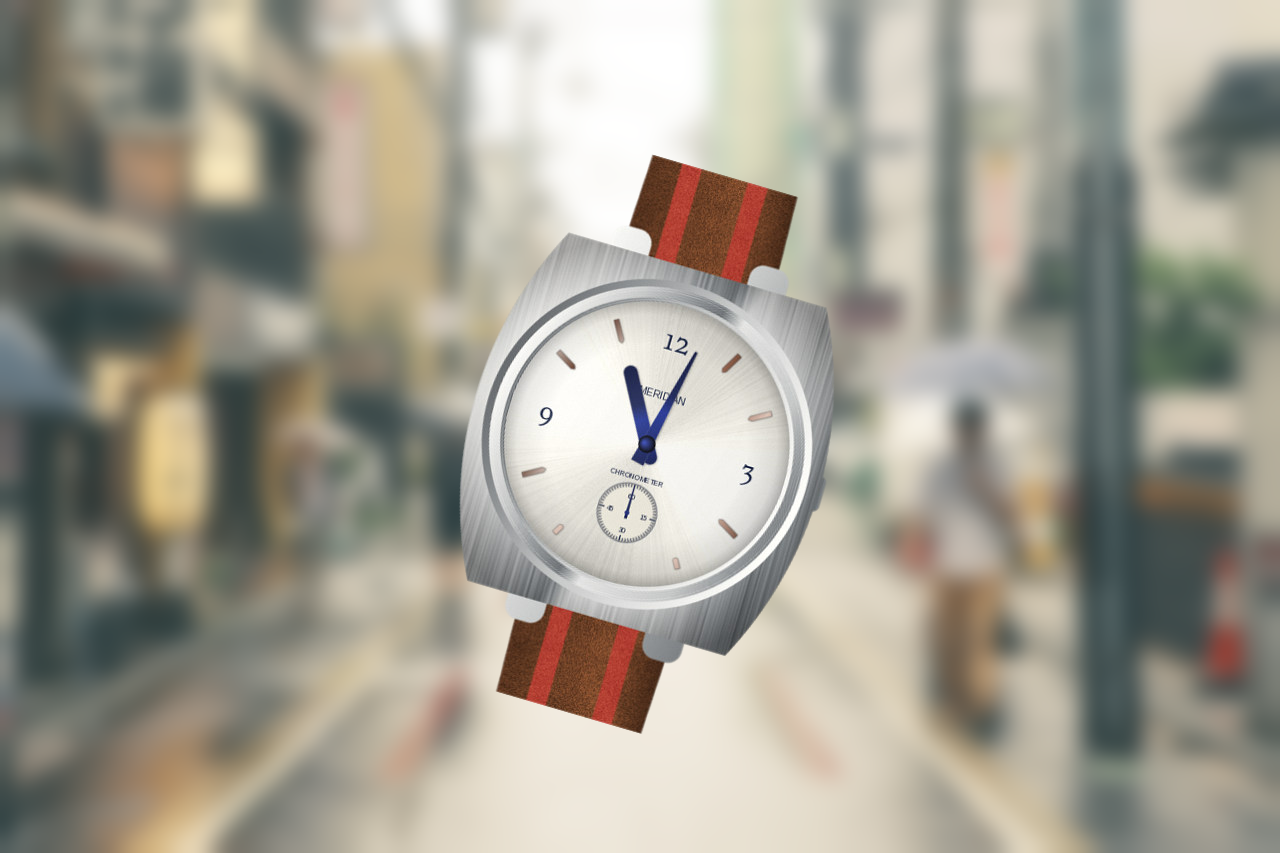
**11:02**
